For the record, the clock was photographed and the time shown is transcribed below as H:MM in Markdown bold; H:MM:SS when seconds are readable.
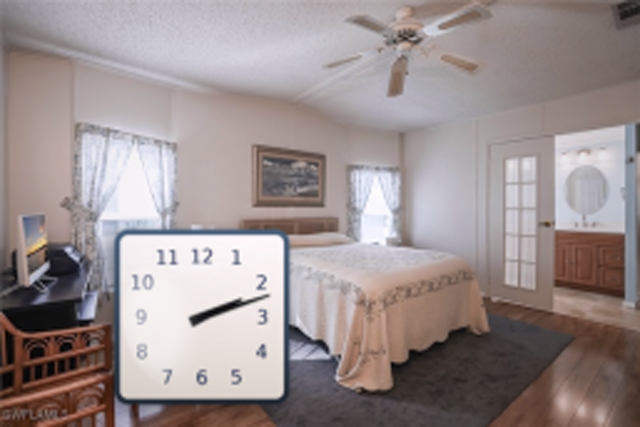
**2:12**
